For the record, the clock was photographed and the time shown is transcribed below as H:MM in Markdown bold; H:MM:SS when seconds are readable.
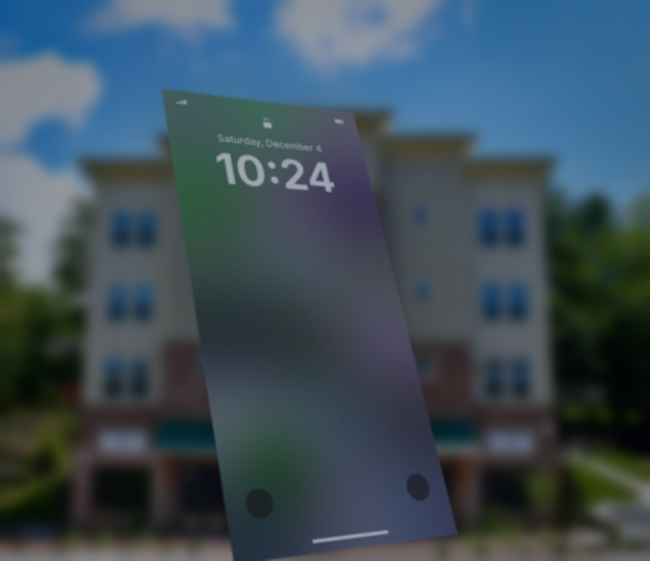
**10:24**
